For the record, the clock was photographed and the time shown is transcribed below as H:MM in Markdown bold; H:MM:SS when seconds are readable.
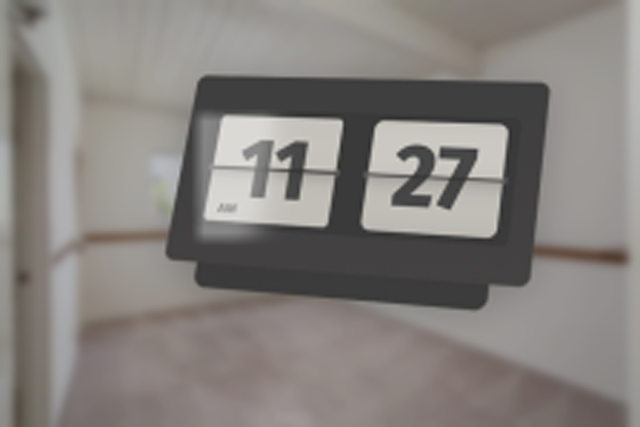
**11:27**
